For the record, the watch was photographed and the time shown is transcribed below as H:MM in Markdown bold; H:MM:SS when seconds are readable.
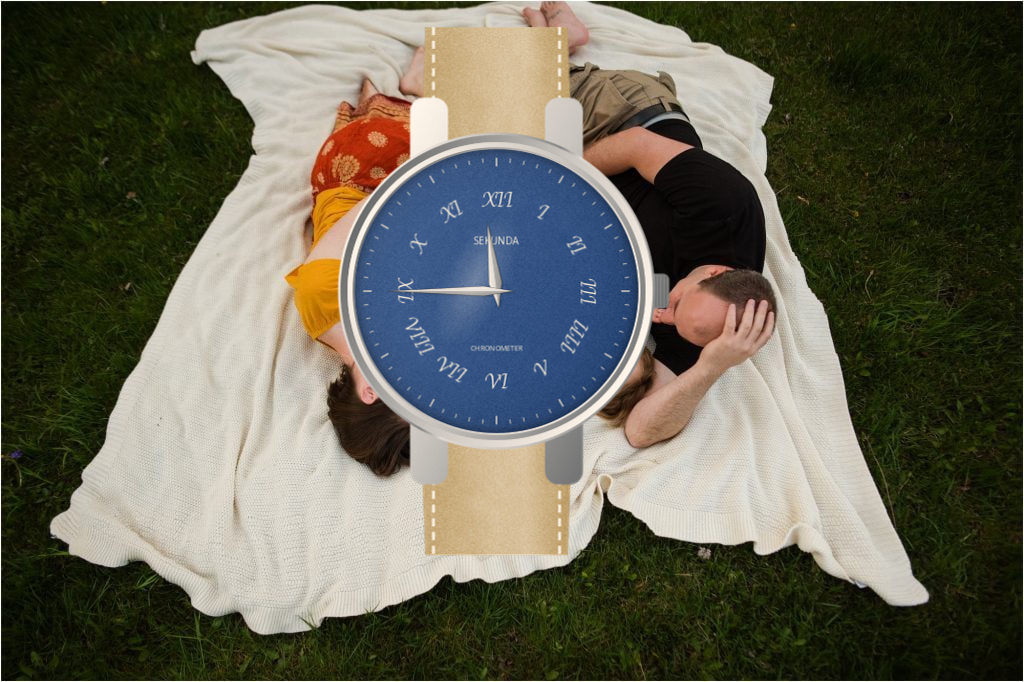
**11:45**
